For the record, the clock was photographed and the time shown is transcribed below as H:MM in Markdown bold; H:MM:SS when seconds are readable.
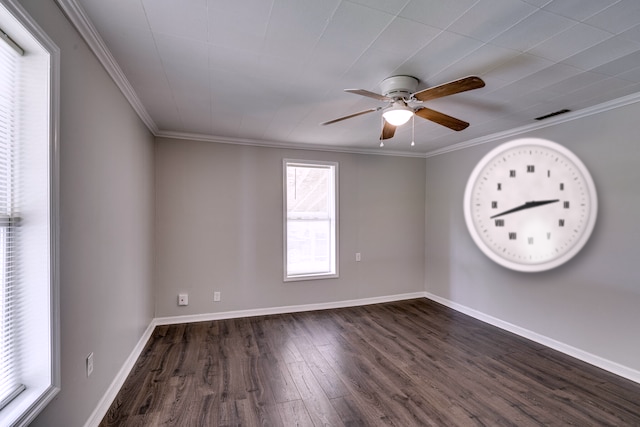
**2:42**
